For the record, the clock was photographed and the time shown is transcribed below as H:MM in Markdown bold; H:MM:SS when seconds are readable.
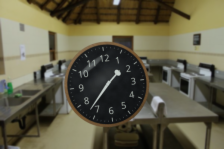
**1:37**
